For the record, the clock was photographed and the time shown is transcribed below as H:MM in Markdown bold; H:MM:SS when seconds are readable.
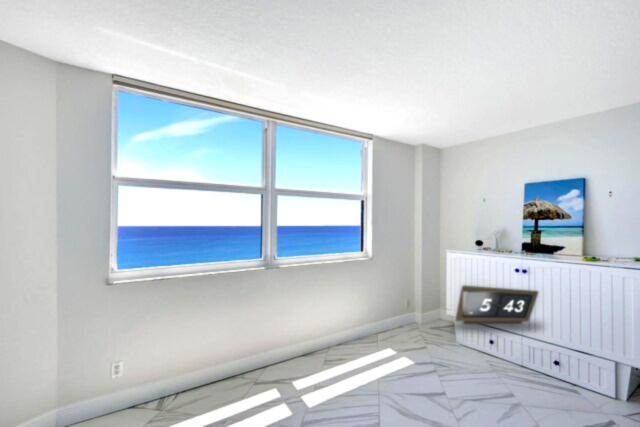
**5:43**
